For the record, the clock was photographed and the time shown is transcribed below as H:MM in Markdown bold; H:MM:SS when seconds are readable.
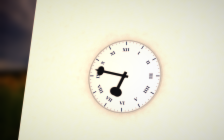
**6:47**
